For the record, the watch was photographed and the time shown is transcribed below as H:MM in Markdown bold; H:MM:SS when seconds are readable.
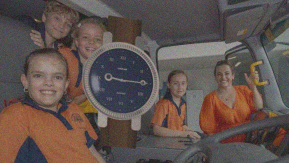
**9:15**
